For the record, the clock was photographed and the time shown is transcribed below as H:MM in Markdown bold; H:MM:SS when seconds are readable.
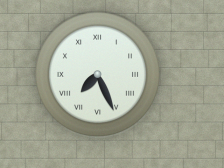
**7:26**
